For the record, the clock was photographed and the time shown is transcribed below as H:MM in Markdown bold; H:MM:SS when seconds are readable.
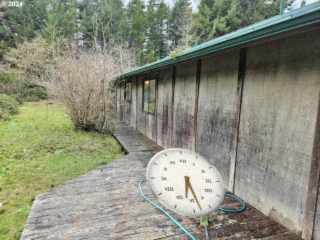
**6:28**
